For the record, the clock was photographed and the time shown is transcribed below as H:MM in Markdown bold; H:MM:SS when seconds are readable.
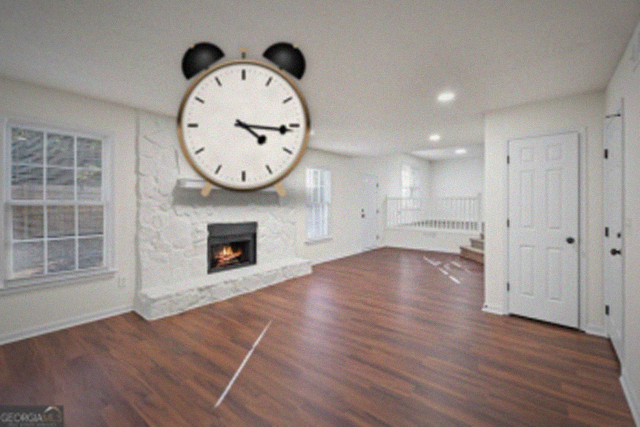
**4:16**
